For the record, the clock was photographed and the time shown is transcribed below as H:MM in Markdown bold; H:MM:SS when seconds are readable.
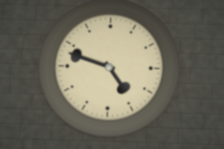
**4:48**
